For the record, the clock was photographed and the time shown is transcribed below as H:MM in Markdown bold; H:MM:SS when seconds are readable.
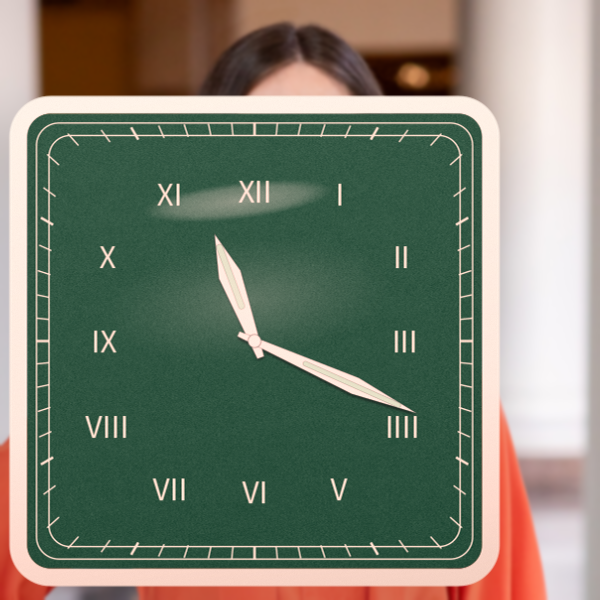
**11:19**
